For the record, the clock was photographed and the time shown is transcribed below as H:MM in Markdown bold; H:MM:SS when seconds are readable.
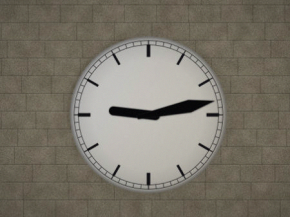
**9:13**
